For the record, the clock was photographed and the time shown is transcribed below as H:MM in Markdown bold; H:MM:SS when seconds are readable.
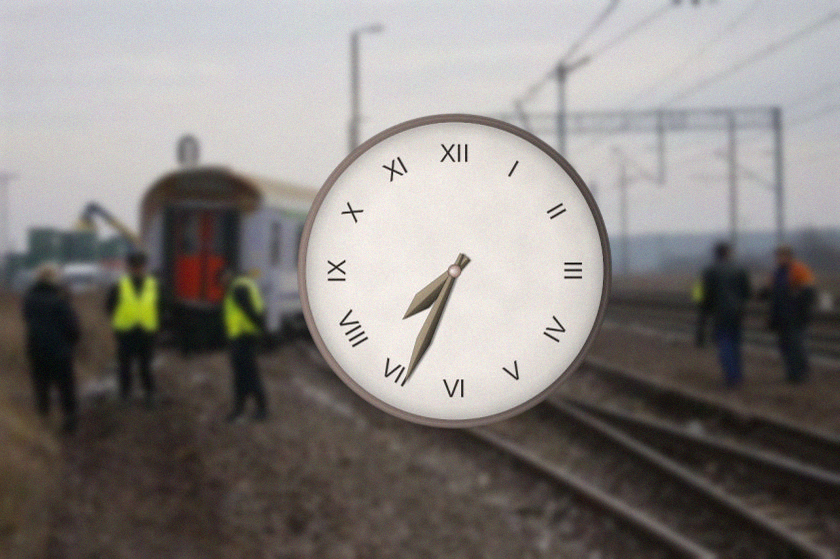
**7:34**
